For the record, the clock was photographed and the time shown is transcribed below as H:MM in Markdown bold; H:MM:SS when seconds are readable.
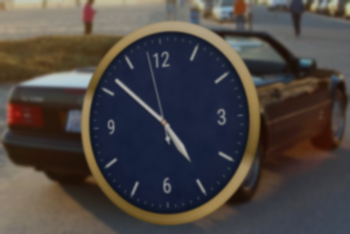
**4:51:58**
